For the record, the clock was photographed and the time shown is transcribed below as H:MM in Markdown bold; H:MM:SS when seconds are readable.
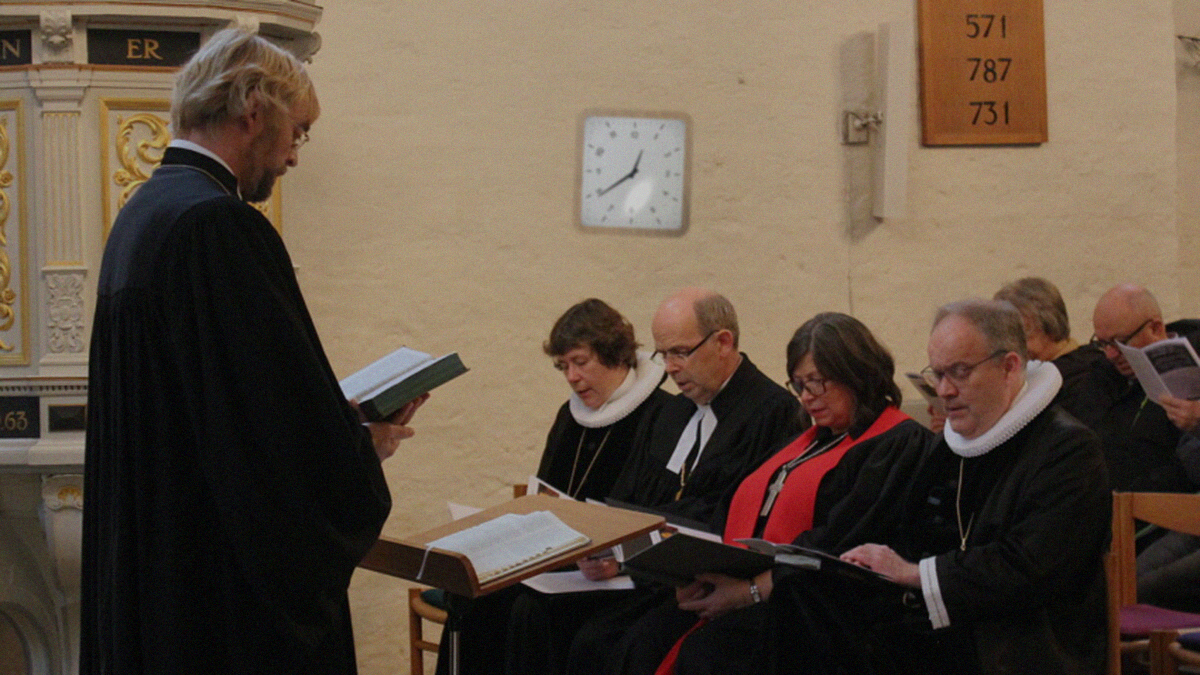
**12:39**
